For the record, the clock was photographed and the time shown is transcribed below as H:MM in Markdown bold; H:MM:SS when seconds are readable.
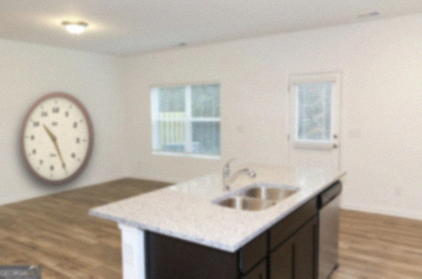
**10:25**
